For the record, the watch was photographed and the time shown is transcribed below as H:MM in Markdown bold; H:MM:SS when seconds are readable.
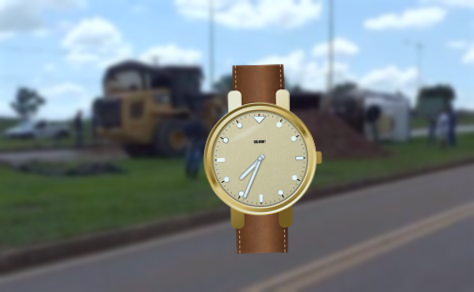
**7:34**
